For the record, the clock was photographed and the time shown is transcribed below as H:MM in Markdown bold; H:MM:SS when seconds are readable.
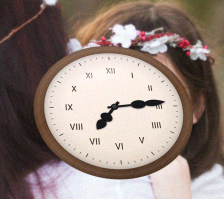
**7:14**
